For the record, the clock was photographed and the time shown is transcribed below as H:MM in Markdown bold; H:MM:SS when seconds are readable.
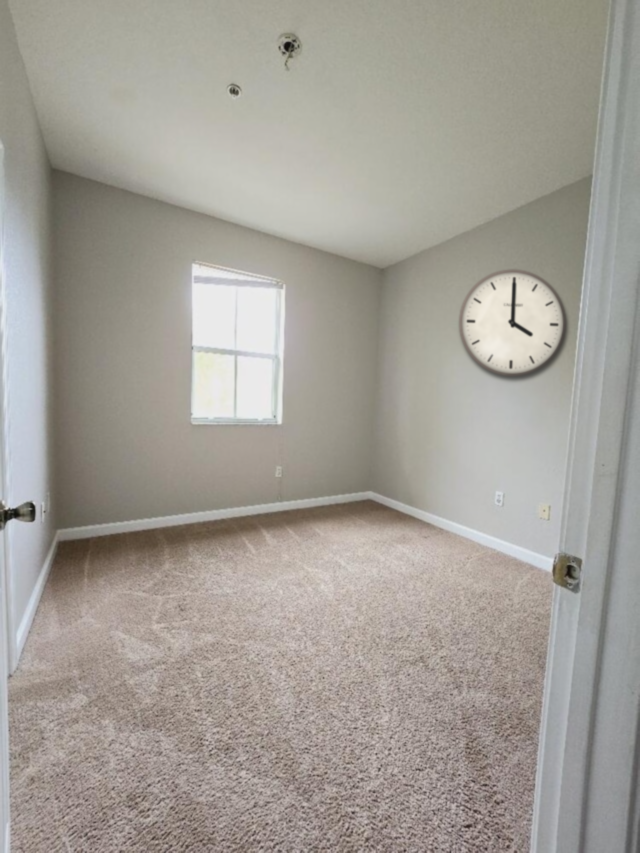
**4:00**
